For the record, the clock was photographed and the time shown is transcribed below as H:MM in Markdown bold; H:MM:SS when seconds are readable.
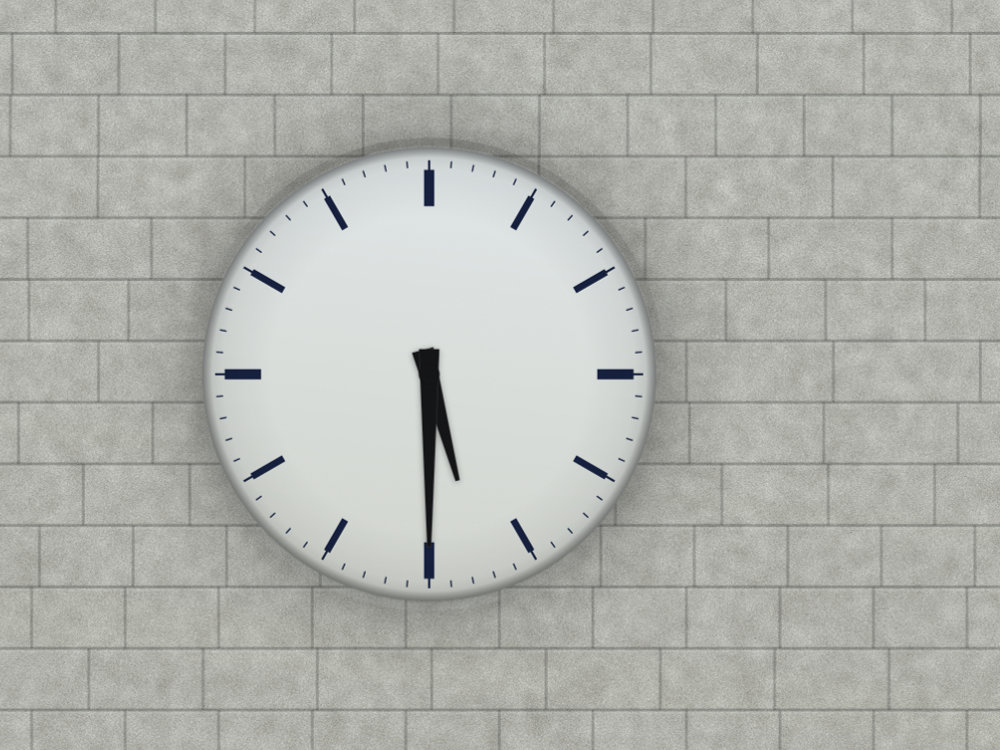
**5:30**
